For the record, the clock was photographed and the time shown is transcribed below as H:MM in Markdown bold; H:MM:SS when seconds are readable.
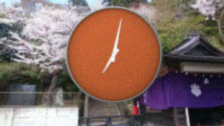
**7:02**
